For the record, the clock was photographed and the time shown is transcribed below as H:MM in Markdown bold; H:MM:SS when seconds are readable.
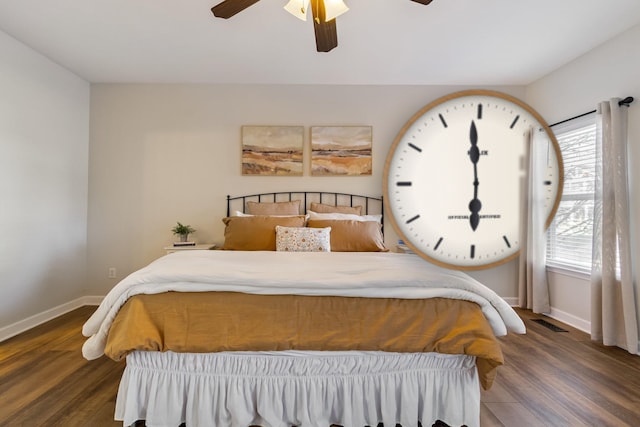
**5:59**
